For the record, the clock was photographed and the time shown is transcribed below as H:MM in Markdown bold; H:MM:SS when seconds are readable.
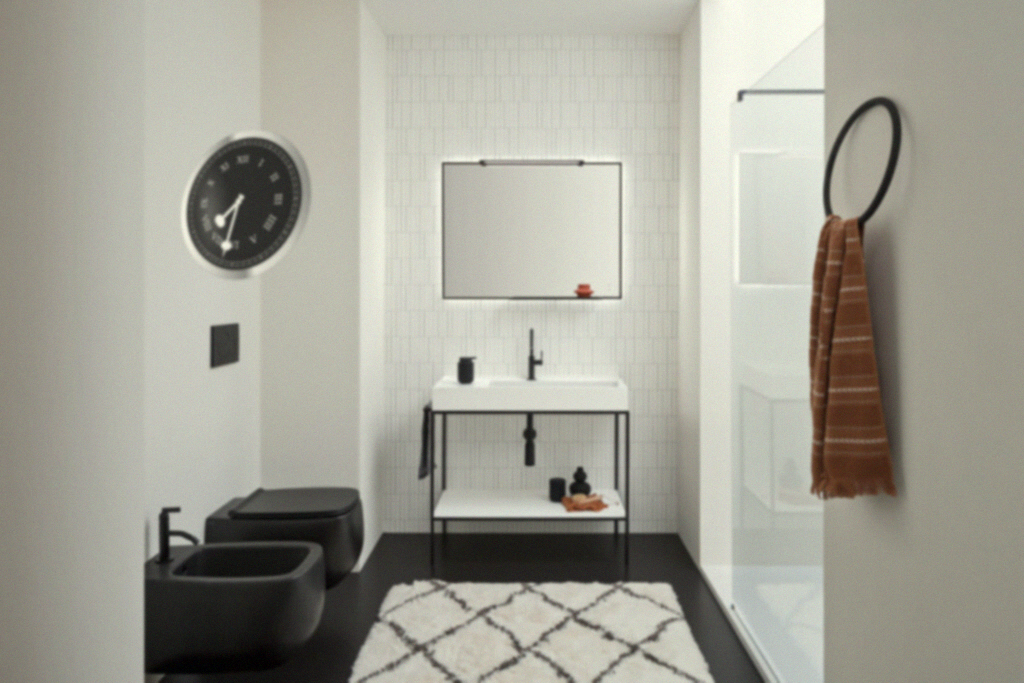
**7:32**
